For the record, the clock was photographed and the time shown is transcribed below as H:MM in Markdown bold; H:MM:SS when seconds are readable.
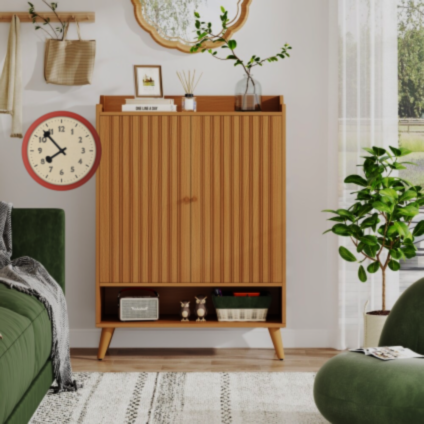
**7:53**
